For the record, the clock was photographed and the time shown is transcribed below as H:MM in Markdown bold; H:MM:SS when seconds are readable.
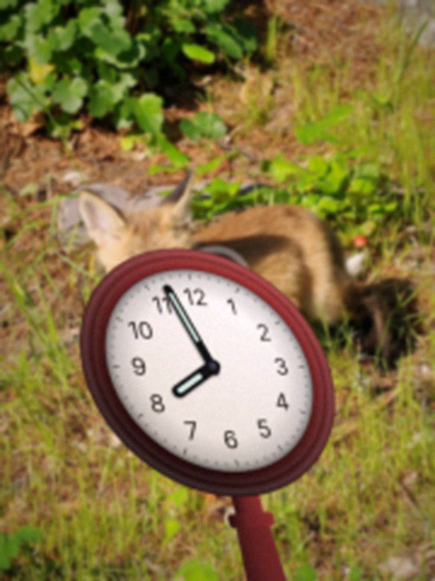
**7:57**
